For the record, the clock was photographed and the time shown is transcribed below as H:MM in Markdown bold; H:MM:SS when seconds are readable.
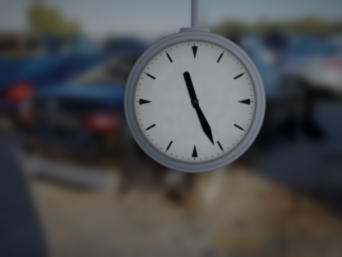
**11:26**
